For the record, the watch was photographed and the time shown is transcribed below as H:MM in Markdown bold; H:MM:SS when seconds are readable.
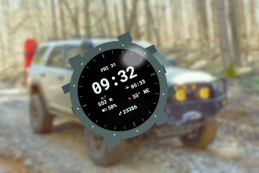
**9:32**
